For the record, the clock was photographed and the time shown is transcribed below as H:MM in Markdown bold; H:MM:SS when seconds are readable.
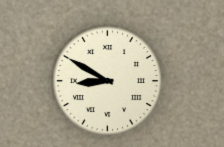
**8:50**
